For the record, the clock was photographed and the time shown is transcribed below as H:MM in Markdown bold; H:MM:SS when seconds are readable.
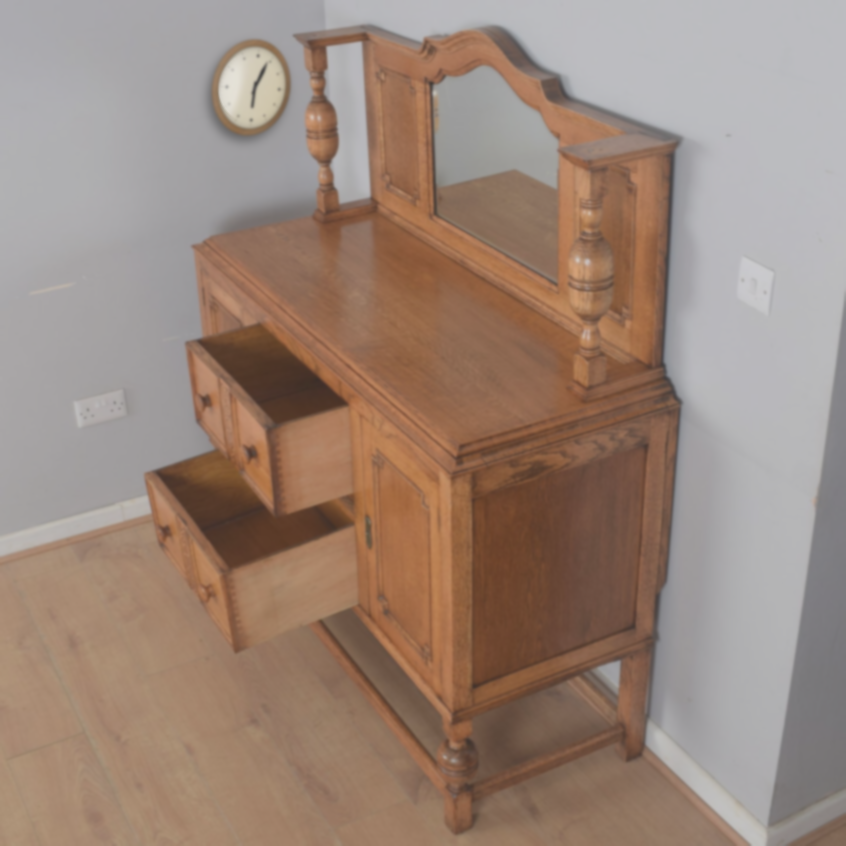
**6:04**
